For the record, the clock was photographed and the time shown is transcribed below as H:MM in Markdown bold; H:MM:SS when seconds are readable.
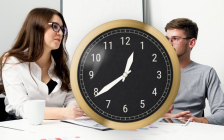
**12:39**
